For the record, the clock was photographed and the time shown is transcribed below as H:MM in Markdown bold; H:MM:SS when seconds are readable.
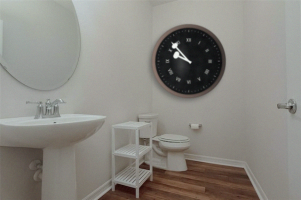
**9:53**
